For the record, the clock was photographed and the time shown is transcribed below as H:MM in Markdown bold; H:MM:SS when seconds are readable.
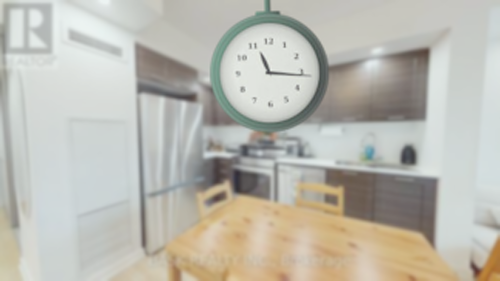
**11:16**
